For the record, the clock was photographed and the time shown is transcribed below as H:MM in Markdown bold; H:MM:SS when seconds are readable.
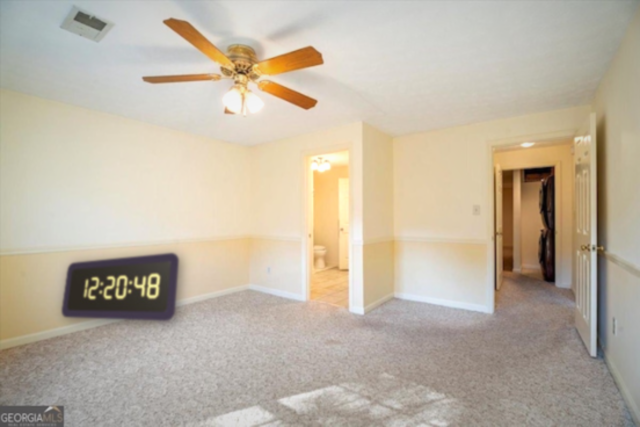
**12:20:48**
